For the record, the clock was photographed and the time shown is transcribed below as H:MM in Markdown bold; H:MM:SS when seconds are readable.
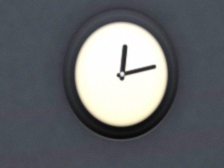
**12:13**
